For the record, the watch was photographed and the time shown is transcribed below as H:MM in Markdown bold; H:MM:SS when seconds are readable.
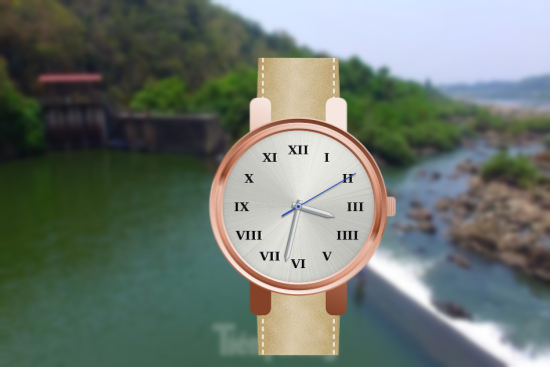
**3:32:10**
